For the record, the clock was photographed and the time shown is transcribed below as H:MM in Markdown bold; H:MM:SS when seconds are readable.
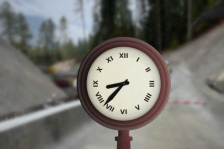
**8:37**
